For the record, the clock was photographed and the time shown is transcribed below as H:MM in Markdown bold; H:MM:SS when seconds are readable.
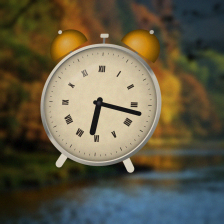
**6:17**
